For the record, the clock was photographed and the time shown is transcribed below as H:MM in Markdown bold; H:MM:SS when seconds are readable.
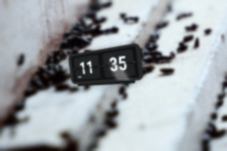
**11:35**
